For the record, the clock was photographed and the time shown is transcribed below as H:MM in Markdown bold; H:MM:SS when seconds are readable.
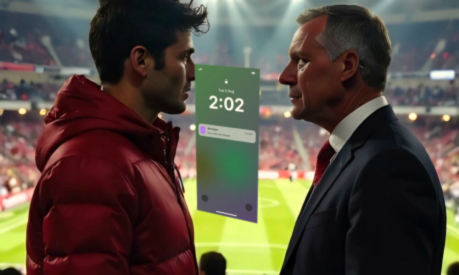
**2:02**
